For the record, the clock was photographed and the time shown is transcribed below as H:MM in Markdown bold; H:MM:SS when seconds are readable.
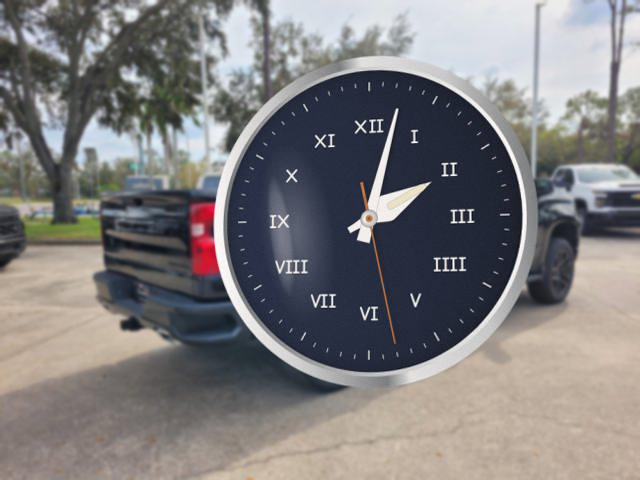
**2:02:28**
